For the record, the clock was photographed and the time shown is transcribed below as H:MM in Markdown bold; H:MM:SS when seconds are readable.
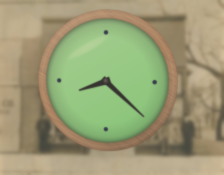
**8:22**
